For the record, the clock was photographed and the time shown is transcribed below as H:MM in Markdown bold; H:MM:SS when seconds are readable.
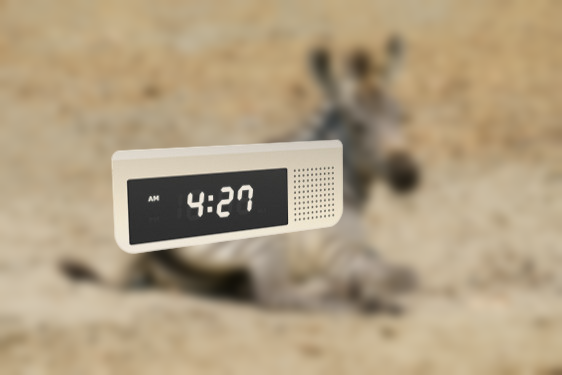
**4:27**
